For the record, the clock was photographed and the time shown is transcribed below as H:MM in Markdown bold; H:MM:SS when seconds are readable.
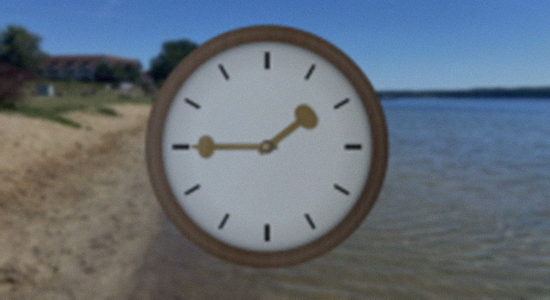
**1:45**
